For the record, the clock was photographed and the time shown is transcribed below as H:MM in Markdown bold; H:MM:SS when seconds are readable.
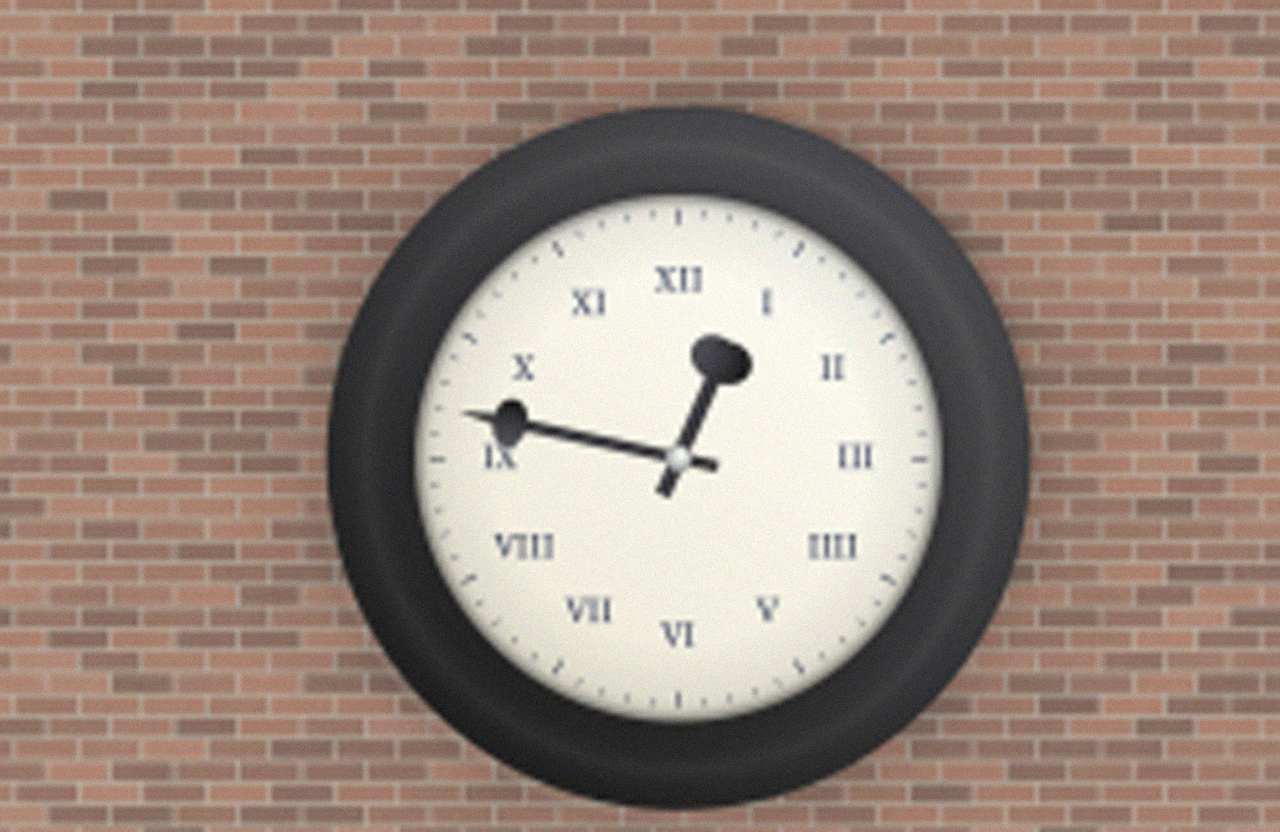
**12:47**
